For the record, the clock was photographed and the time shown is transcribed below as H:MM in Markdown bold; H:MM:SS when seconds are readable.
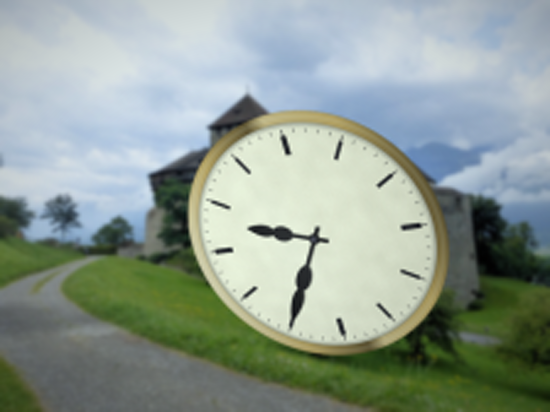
**9:35**
